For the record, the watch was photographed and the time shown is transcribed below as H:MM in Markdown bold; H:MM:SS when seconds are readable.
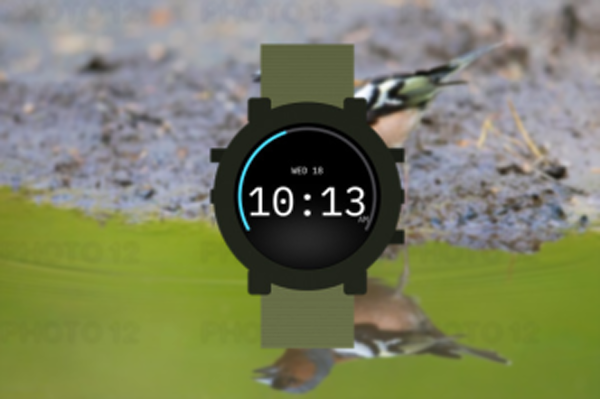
**10:13**
